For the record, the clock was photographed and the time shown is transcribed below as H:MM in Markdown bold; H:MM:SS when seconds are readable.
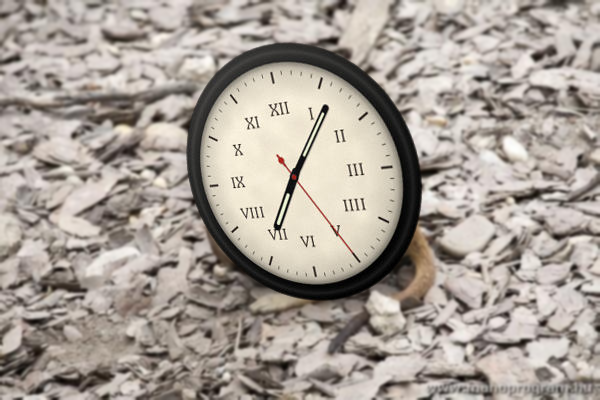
**7:06:25**
